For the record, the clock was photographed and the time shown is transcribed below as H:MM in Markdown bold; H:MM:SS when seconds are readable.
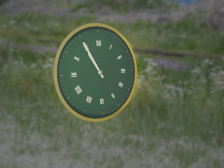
**10:55**
